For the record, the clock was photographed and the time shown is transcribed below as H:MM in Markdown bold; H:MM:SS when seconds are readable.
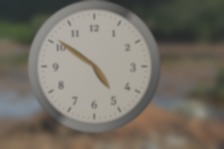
**4:51**
